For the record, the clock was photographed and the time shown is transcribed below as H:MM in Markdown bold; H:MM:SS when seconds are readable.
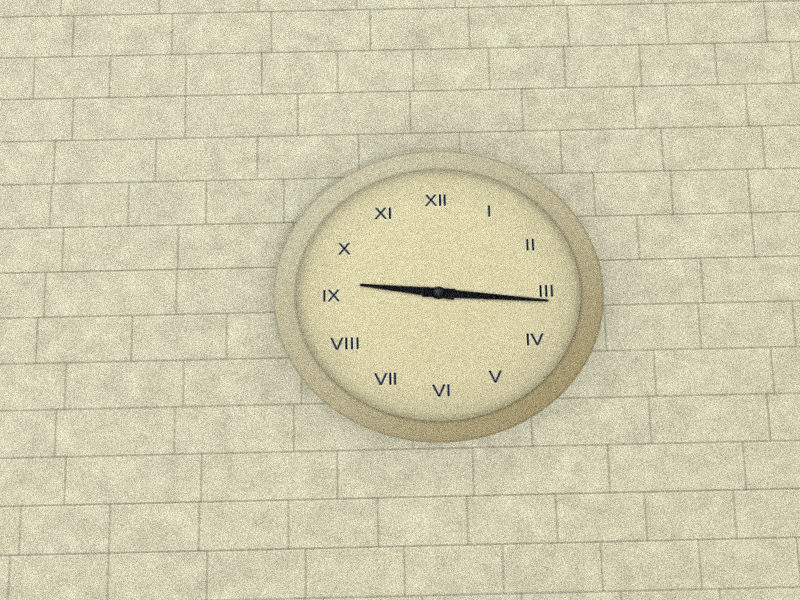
**9:16**
